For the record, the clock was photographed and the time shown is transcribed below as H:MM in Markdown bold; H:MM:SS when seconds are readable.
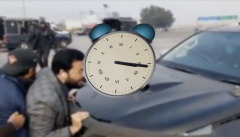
**3:16**
